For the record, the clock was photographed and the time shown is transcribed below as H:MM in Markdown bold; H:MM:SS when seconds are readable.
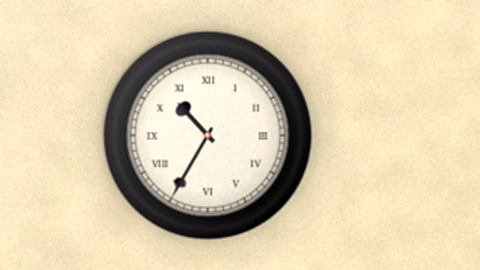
**10:35**
